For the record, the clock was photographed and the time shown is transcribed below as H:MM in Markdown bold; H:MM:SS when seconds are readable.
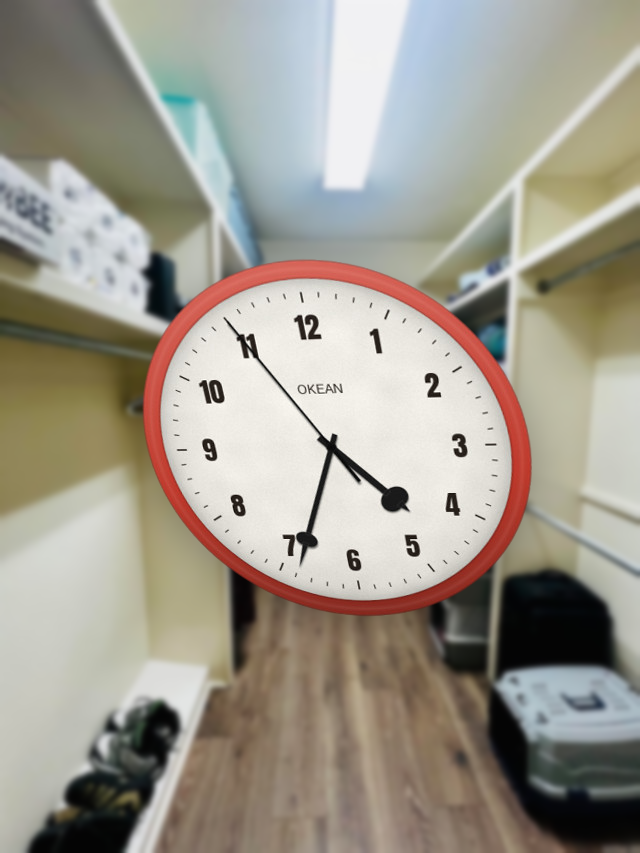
**4:33:55**
